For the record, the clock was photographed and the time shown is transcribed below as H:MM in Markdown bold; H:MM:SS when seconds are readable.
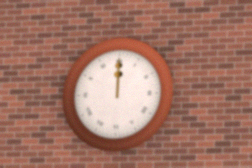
**12:00**
